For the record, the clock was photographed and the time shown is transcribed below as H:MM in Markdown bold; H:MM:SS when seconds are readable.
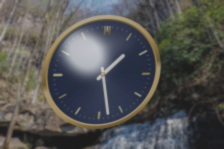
**1:28**
